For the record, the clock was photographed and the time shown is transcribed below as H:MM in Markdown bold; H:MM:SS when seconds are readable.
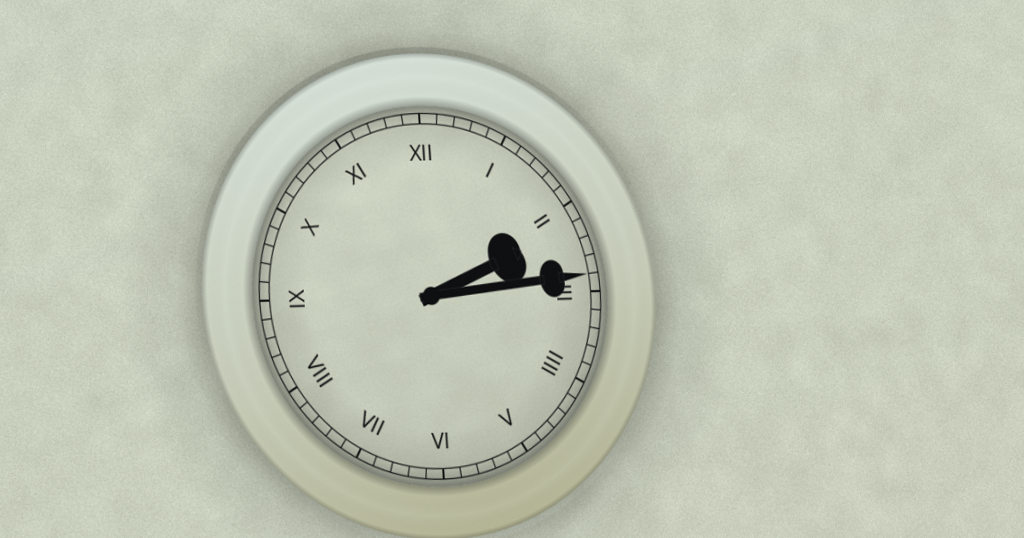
**2:14**
